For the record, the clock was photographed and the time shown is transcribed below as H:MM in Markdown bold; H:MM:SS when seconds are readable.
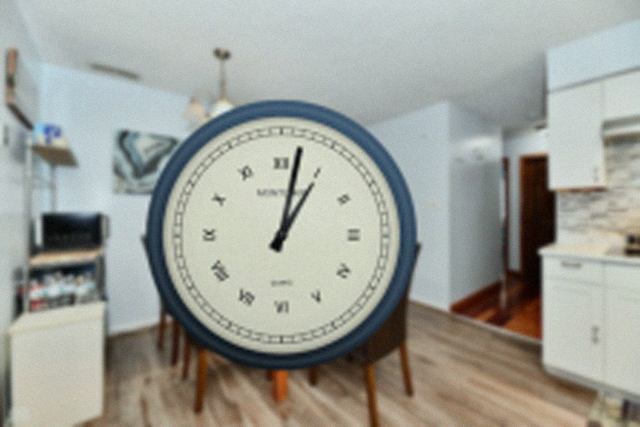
**1:02**
